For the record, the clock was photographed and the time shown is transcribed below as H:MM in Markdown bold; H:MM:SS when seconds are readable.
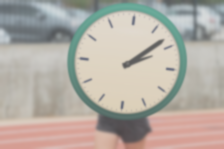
**2:08**
